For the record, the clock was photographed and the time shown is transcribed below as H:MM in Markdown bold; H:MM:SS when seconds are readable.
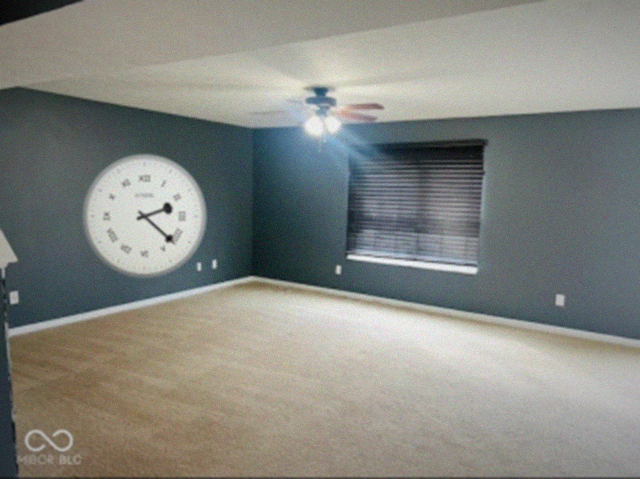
**2:22**
